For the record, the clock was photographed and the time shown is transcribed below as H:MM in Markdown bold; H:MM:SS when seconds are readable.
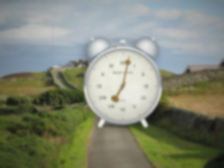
**7:02**
